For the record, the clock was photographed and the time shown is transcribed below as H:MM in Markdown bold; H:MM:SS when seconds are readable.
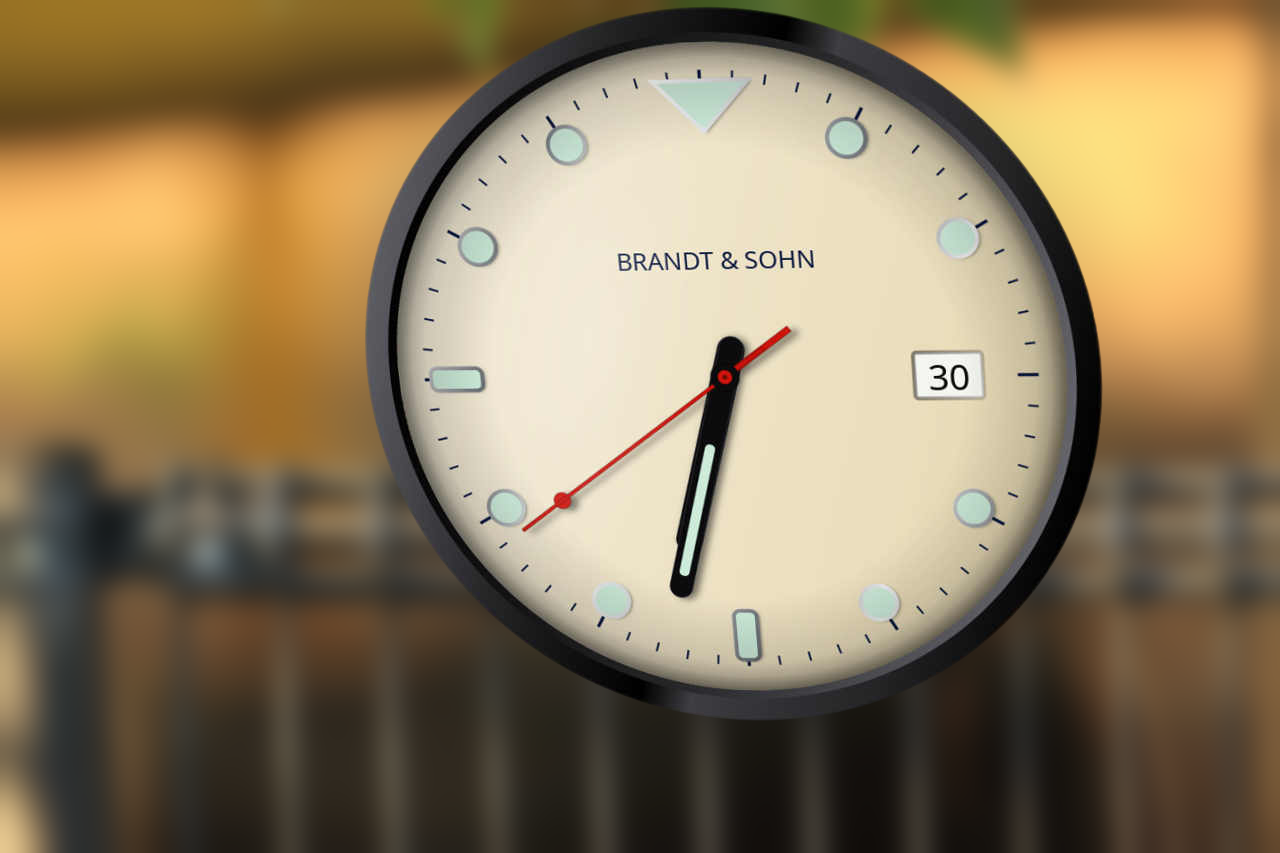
**6:32:39**
